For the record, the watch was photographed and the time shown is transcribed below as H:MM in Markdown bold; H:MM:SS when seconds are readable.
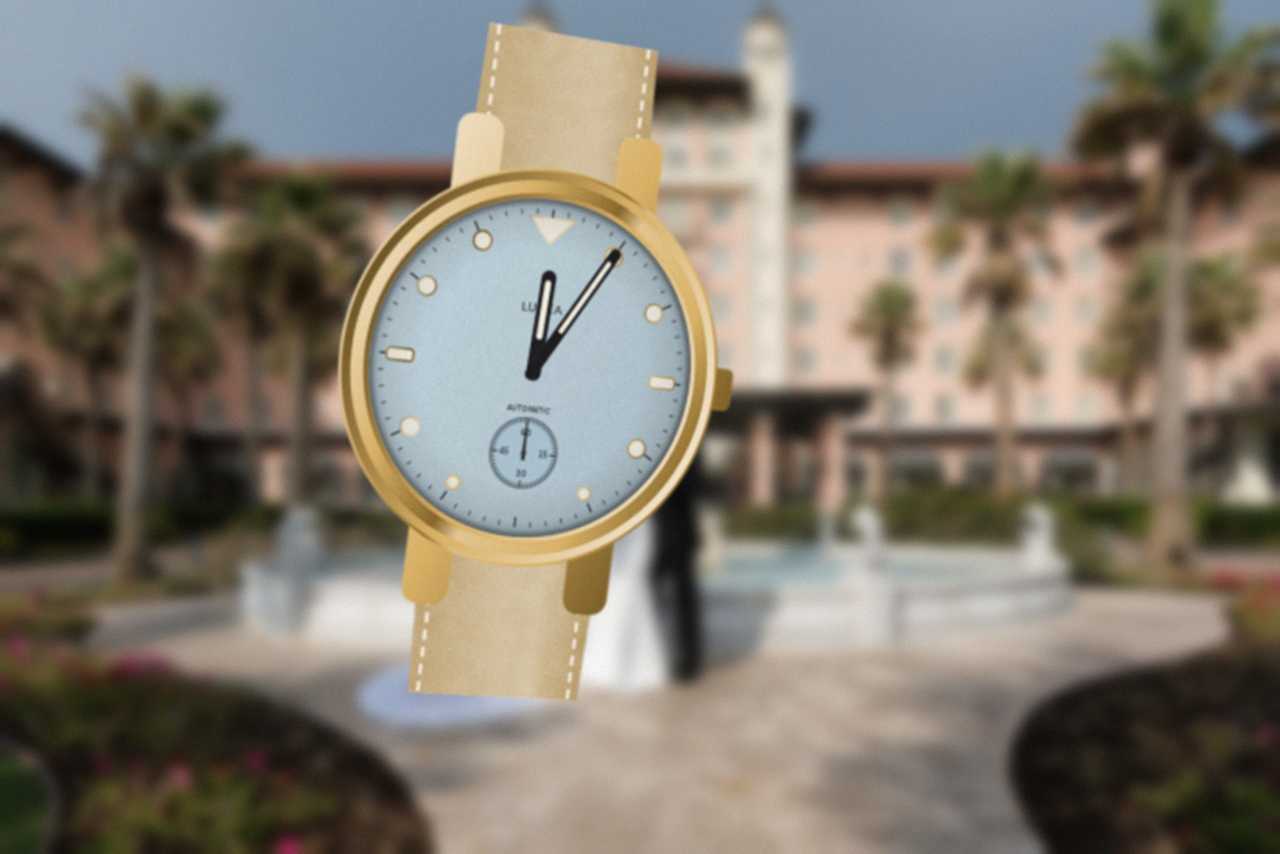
**12:05**
